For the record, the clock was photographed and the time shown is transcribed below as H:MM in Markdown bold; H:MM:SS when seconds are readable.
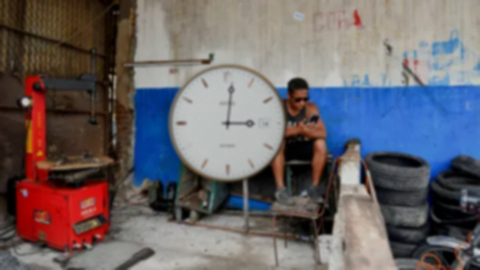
**3:01**
